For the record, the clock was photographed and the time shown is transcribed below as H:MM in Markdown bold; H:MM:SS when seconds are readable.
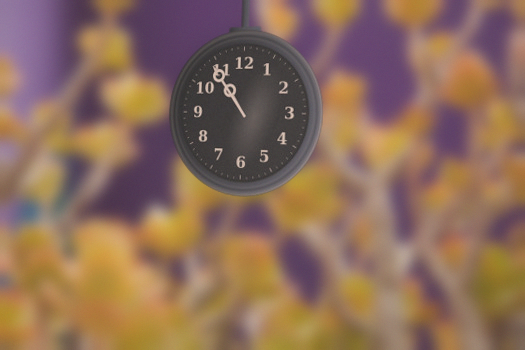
**10:54**
